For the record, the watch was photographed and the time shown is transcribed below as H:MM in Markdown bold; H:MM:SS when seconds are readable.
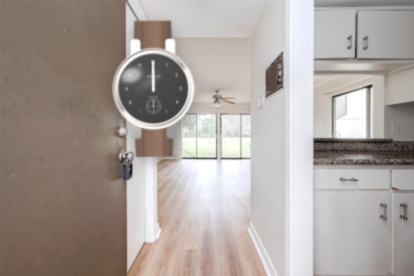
**12:00**
